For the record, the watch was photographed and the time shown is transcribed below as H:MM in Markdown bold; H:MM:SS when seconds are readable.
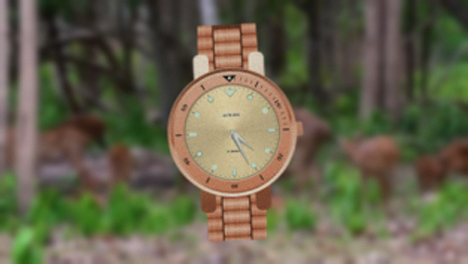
**4:26**
